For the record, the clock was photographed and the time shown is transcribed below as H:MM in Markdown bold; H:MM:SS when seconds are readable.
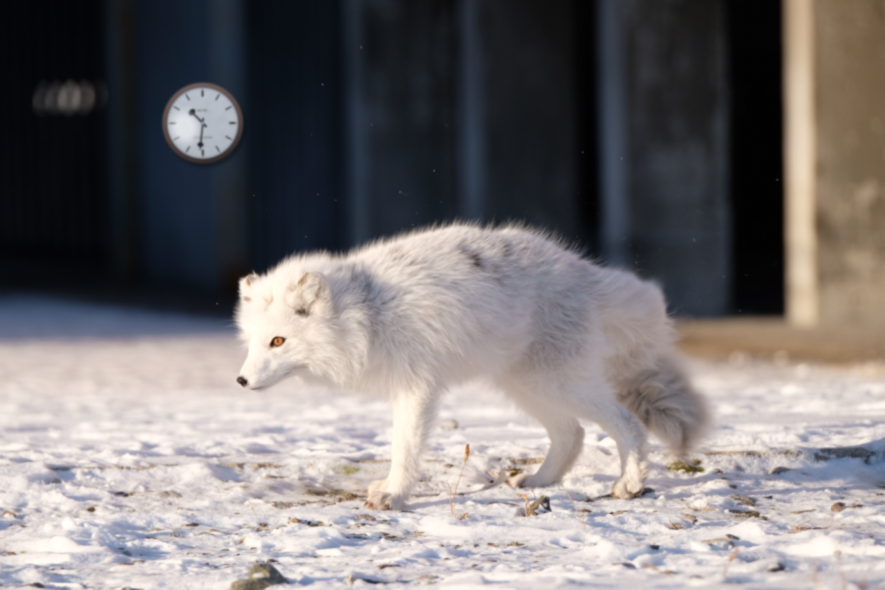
**10:31**
